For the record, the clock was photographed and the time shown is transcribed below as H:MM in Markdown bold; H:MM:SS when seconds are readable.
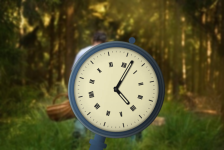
**4:02**
